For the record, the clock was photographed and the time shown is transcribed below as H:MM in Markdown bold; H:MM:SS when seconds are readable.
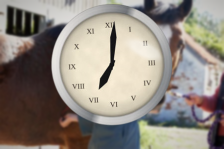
**7:01**
